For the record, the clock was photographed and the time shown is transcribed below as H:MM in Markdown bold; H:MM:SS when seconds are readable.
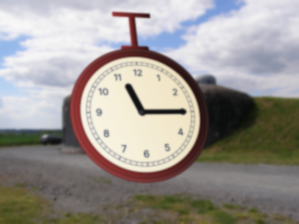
**11:15**
